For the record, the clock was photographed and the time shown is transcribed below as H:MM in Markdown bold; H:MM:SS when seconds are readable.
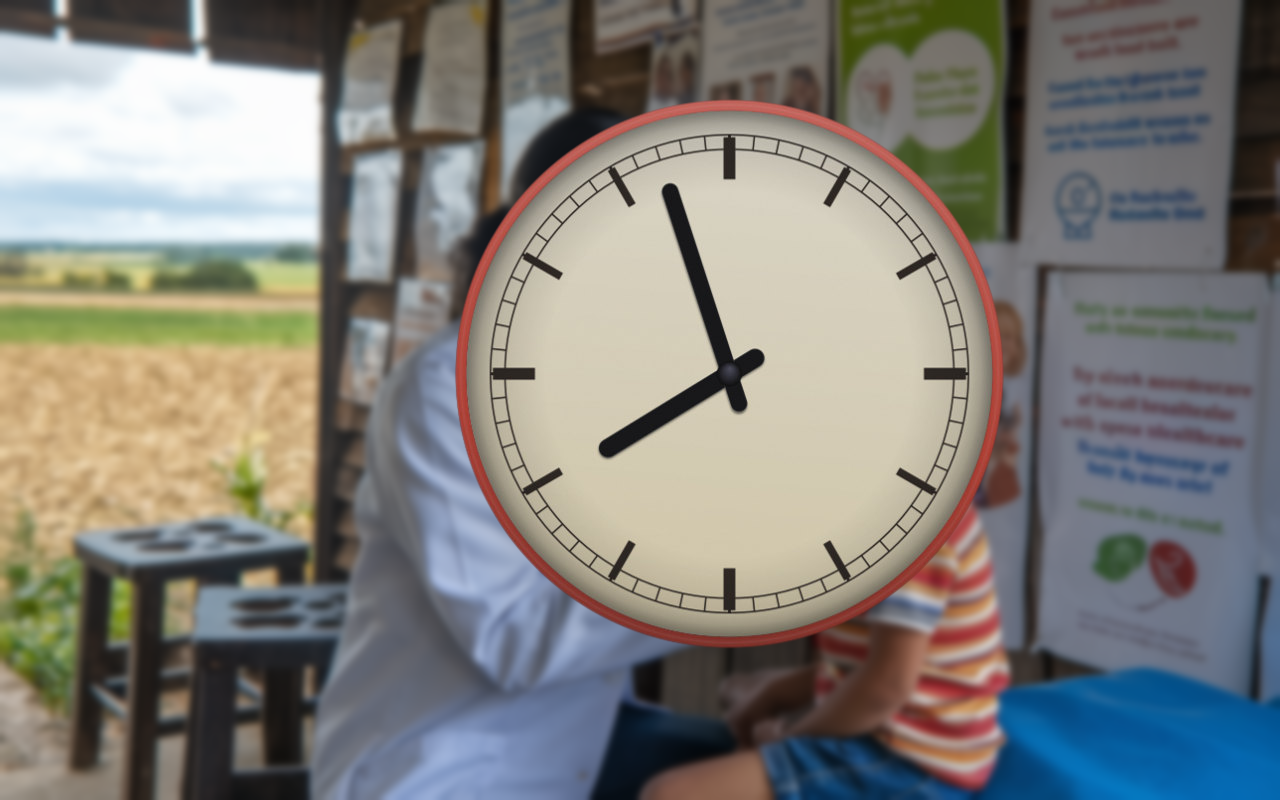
**7:57**
